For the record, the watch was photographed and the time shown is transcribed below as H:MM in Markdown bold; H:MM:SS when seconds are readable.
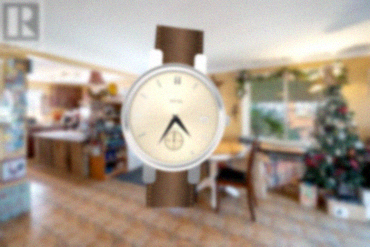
**4:35**
